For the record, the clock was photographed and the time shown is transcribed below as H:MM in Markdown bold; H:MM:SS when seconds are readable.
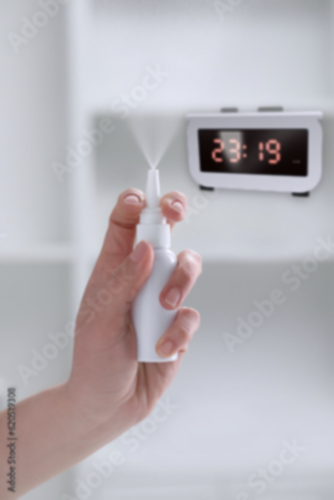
**23:19**
